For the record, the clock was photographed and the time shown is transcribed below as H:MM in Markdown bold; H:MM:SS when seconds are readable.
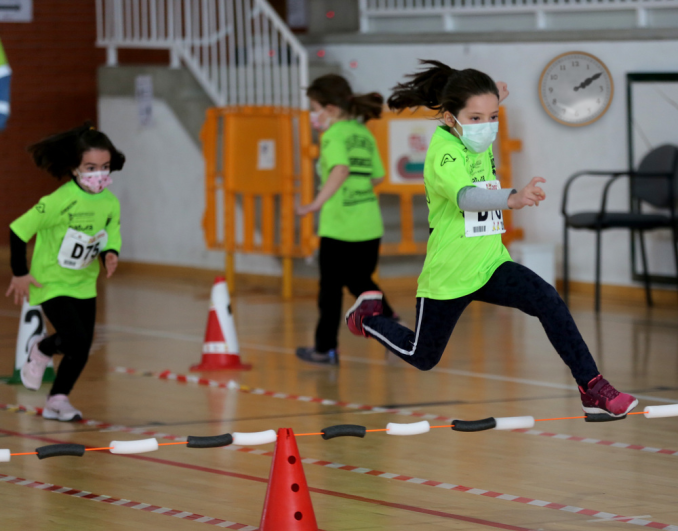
**2:10**
